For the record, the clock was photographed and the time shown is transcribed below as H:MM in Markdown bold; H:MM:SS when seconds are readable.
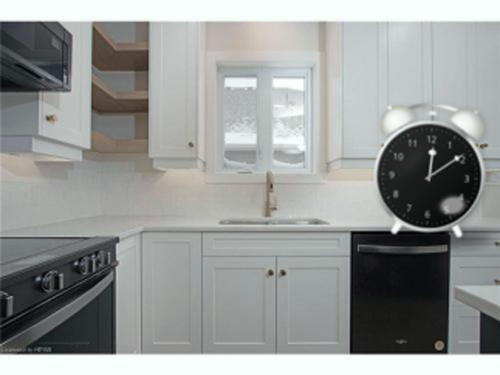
**12:09**
